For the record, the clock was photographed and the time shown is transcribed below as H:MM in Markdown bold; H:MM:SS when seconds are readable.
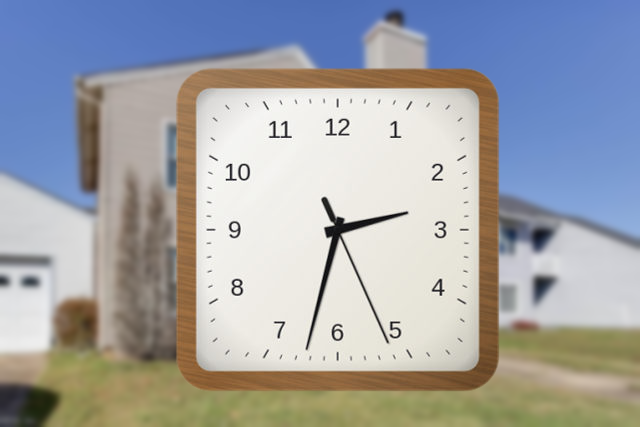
**2:32:26**
